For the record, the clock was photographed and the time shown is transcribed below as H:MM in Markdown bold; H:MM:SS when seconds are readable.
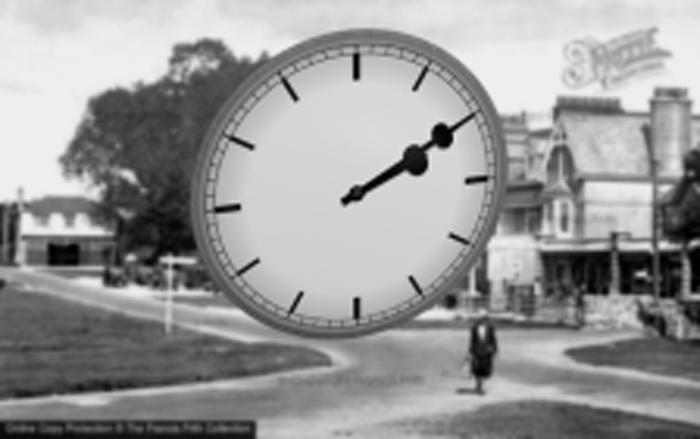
**2:10**
